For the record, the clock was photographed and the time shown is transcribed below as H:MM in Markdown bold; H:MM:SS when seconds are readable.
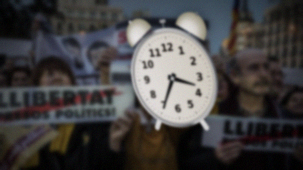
**3:35**
